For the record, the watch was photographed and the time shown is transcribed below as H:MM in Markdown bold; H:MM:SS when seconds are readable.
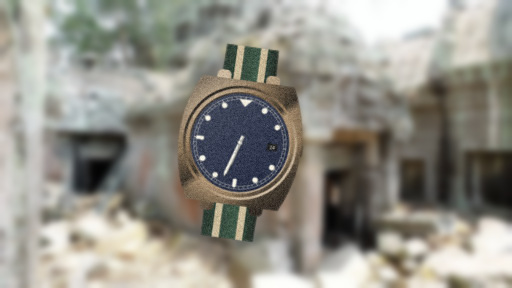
**6:33**
